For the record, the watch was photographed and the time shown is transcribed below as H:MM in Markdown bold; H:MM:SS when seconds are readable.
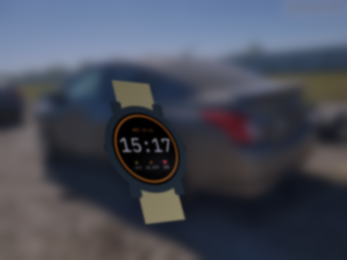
**15:17**
